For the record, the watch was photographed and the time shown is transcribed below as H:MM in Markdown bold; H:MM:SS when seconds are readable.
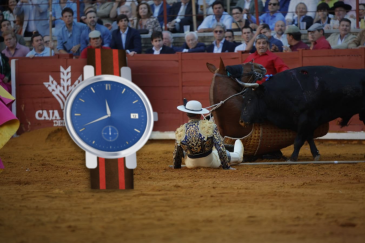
**11:41**
